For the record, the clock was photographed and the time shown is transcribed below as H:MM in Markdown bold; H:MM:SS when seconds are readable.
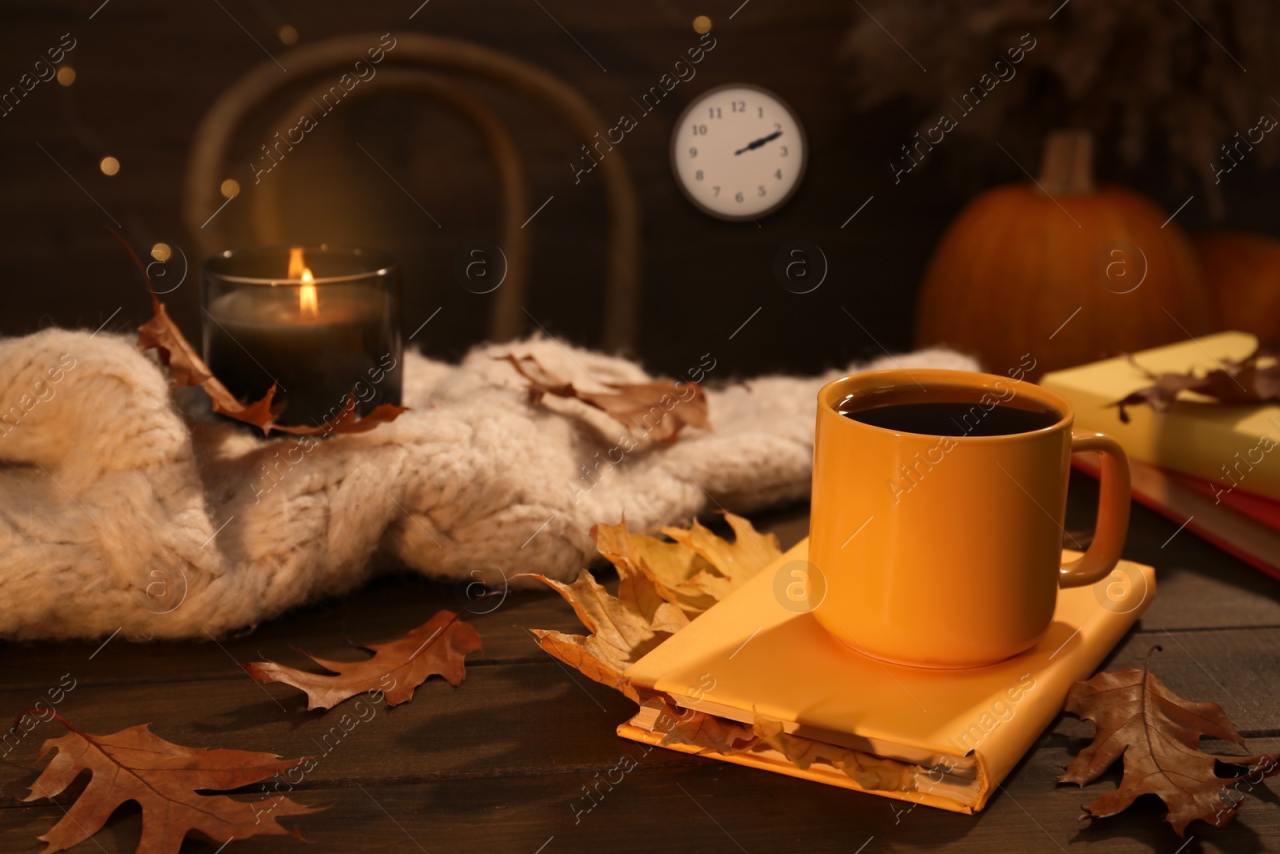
**2:11**
